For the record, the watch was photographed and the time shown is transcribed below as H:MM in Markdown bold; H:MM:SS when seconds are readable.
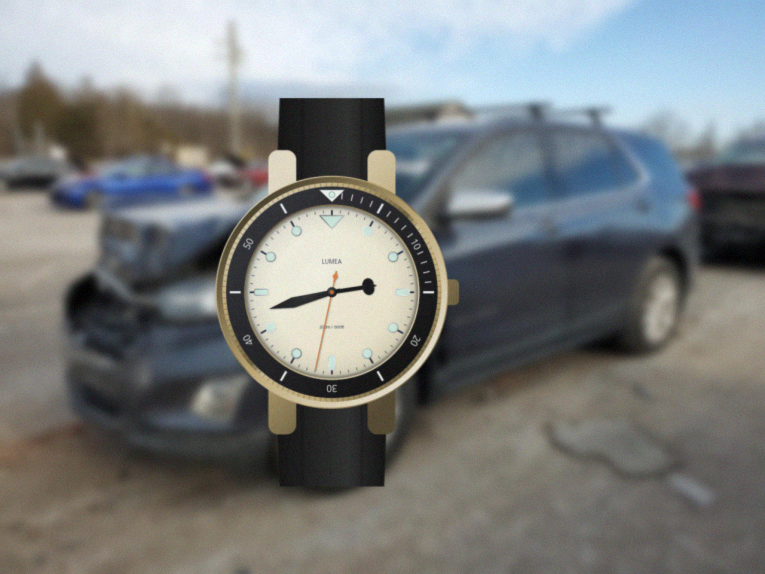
**2:42:32**
